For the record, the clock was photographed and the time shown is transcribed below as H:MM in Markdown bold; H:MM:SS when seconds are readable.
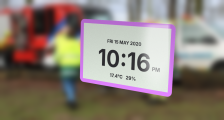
**10:16**
